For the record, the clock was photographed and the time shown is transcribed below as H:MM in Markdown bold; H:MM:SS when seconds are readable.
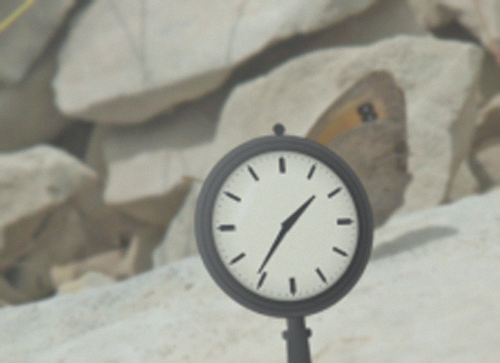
**1:36**
